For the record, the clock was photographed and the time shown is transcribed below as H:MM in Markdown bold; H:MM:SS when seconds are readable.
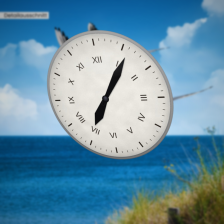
**7:06**
